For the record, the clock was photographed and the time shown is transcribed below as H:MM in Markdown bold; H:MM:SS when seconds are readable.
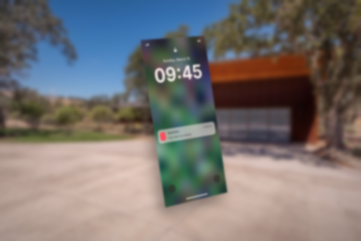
**9:45**
